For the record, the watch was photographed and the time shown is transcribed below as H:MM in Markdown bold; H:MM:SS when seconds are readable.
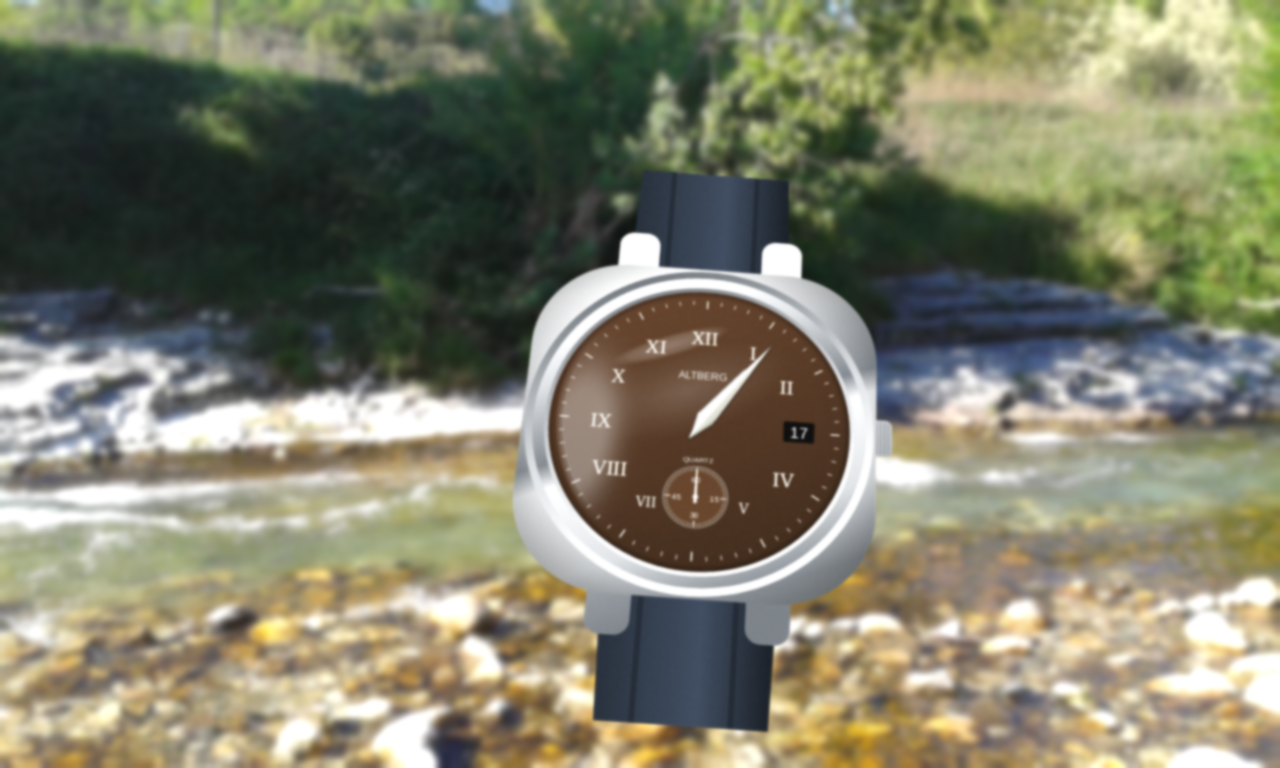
**1:06**
